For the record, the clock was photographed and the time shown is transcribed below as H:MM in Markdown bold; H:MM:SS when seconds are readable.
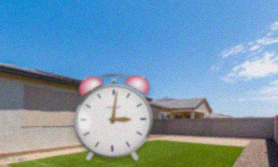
**3:01**
